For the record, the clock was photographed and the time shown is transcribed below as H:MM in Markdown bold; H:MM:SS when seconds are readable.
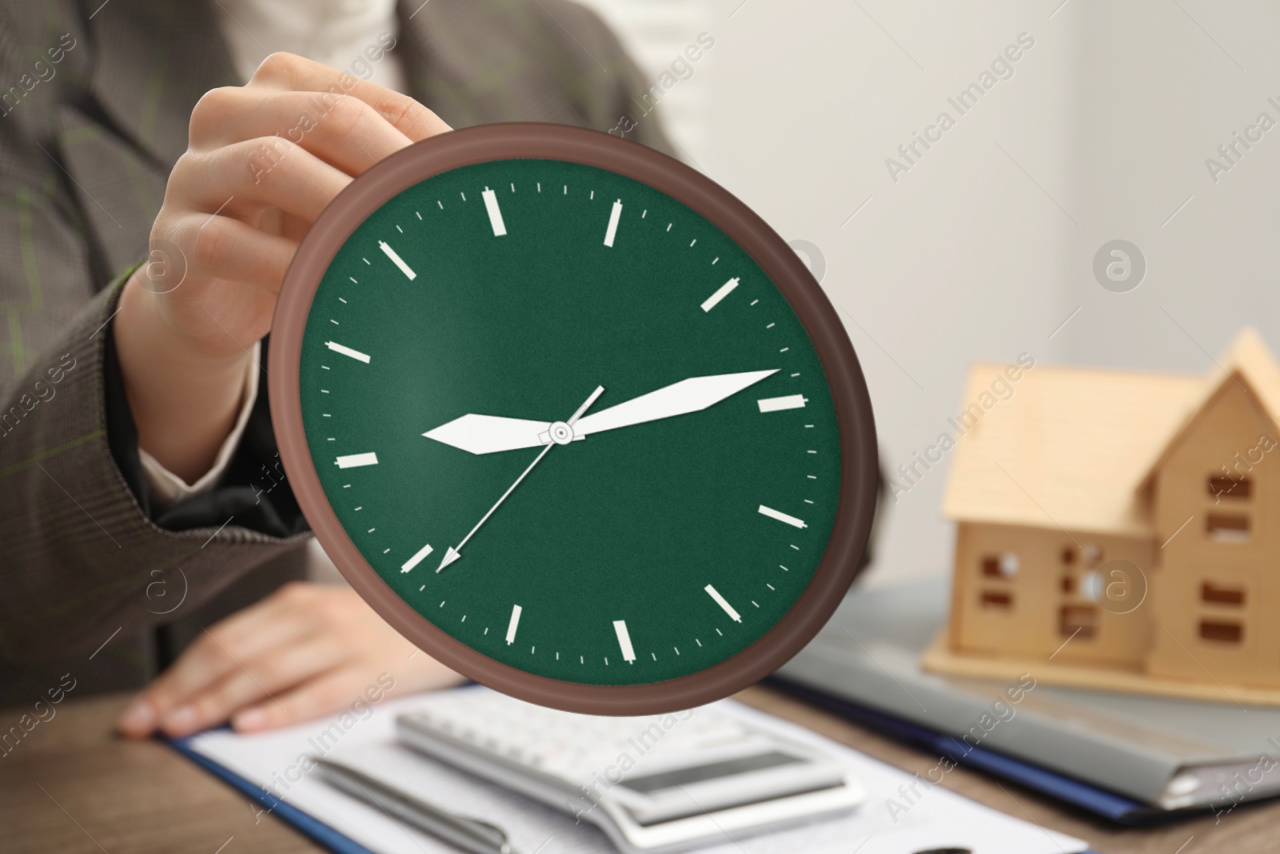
**9:13:39**
